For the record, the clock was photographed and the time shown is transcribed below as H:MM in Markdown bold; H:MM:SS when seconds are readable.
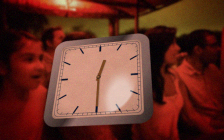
**12:30**
